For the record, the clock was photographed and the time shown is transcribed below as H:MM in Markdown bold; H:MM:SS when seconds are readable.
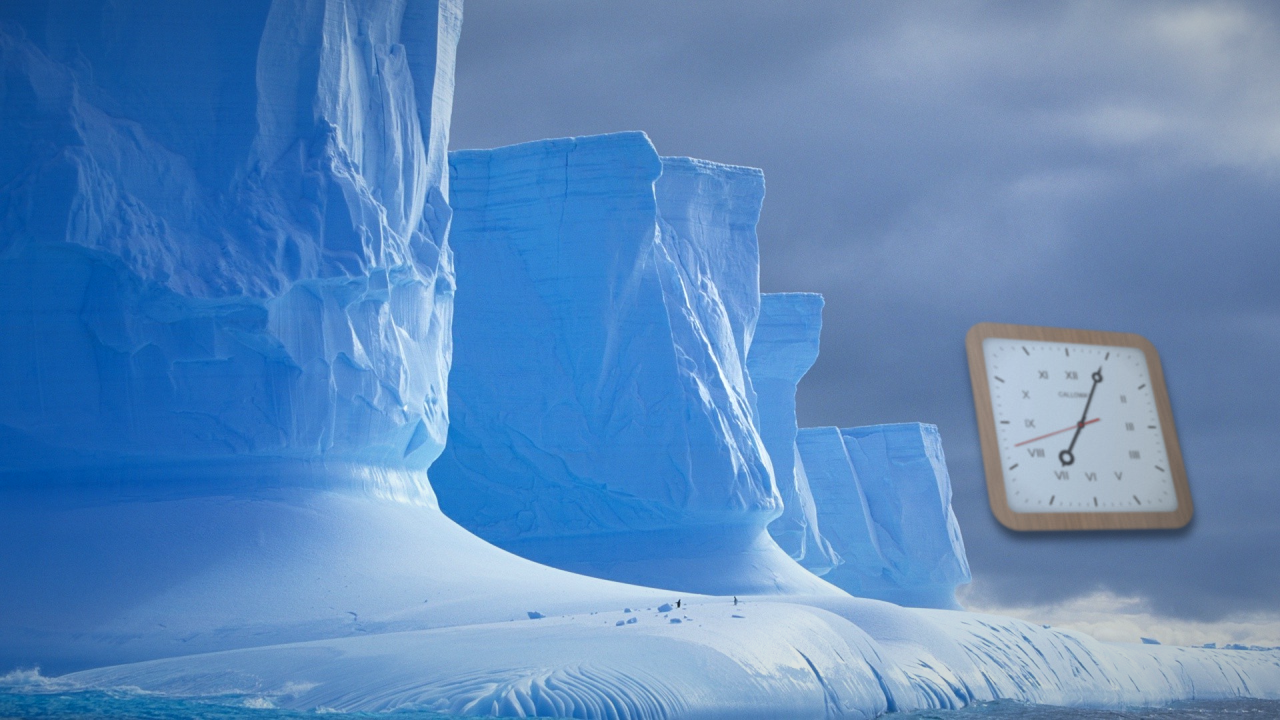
**7:04:42**
